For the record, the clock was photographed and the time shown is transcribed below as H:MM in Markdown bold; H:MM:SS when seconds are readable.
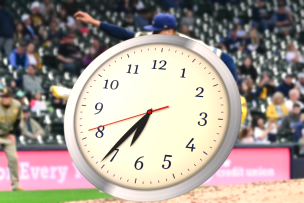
**6:35:41**
